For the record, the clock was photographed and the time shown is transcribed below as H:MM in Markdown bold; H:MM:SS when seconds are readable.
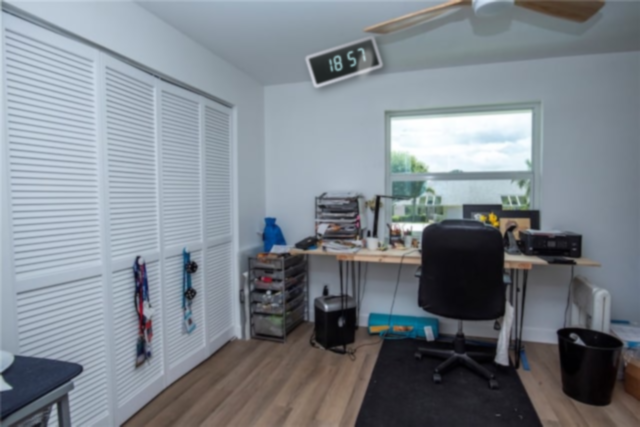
**18:57**
